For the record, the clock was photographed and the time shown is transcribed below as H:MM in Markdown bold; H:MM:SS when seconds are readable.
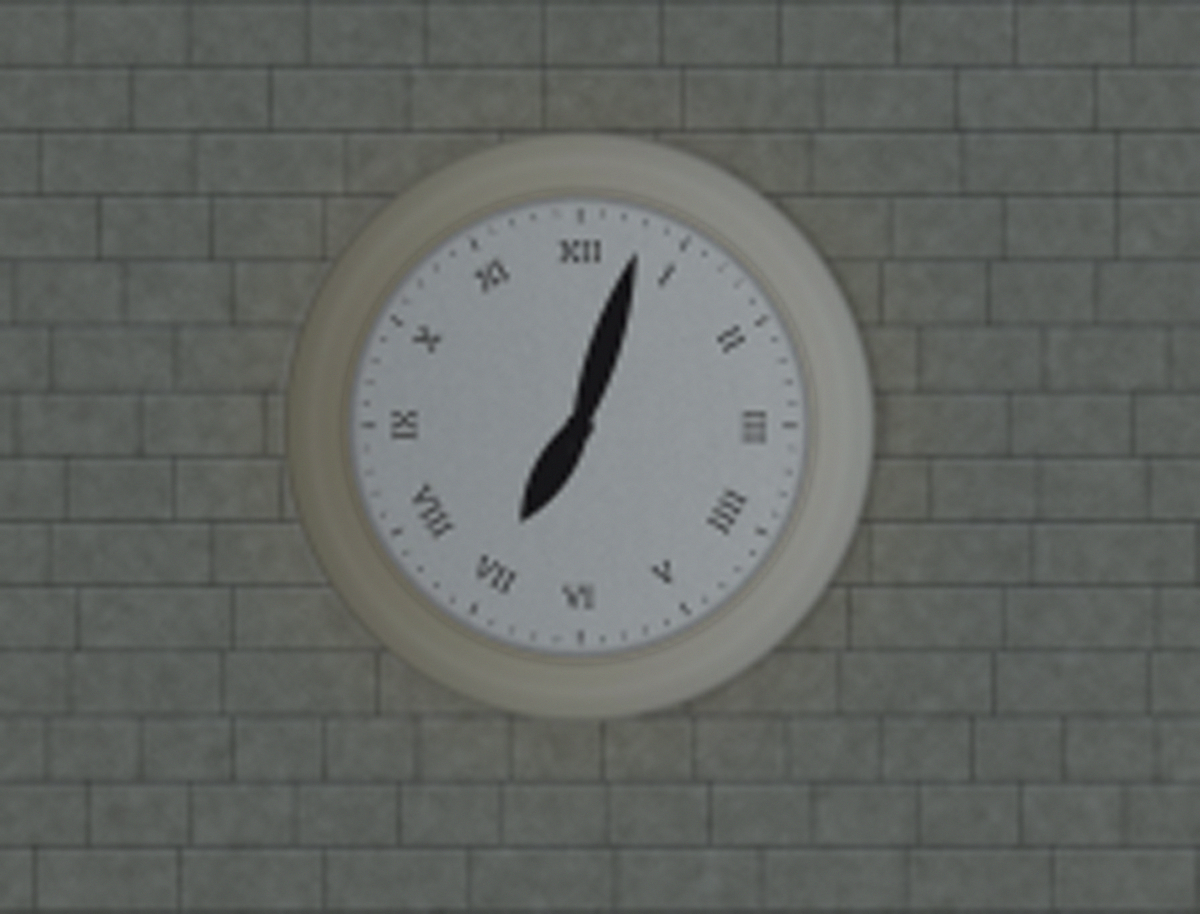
**7:03**
